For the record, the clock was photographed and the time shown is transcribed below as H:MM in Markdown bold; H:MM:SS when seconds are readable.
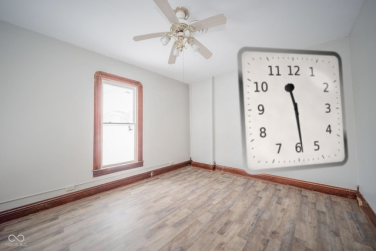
**11:29**
